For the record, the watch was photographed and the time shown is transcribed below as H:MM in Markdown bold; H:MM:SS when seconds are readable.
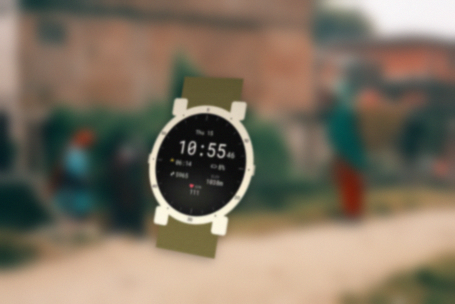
**10:55**
